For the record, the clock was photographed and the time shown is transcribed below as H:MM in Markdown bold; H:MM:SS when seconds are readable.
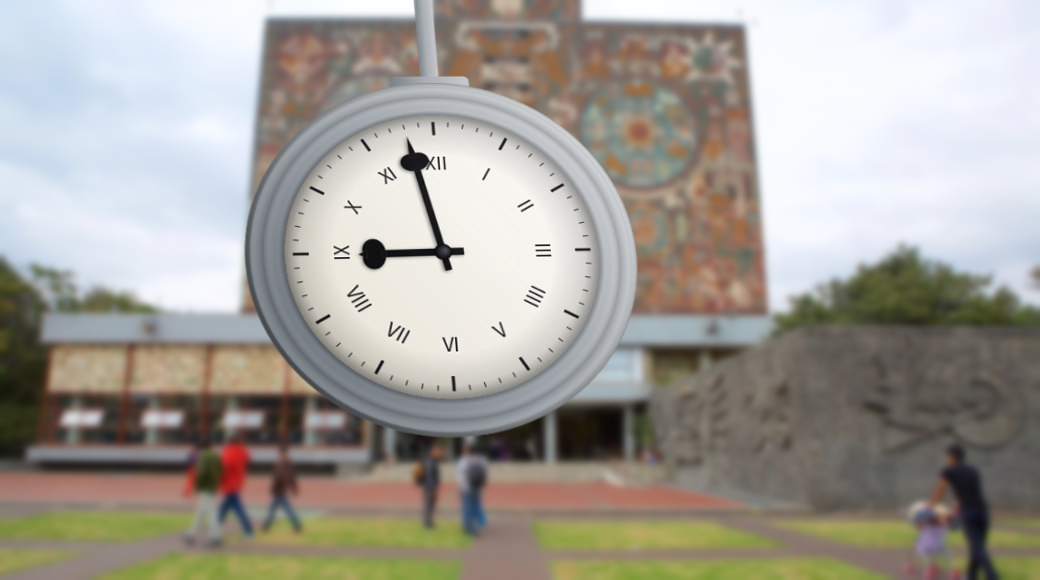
**8:58**
